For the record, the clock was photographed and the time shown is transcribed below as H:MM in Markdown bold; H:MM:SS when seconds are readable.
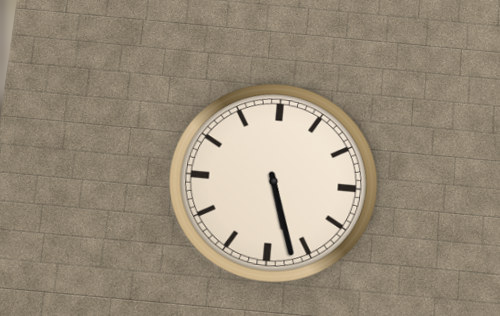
**5:27**
